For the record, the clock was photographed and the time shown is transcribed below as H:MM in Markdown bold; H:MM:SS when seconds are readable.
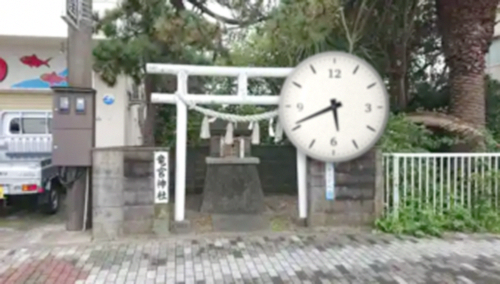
**5:41**
